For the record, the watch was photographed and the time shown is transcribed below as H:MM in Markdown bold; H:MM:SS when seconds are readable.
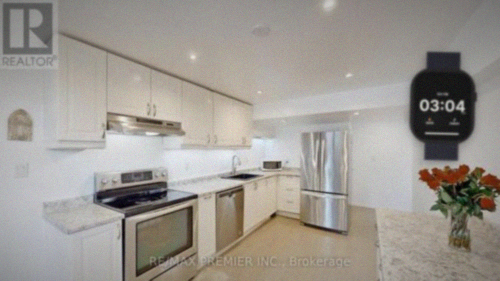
**3:04**
